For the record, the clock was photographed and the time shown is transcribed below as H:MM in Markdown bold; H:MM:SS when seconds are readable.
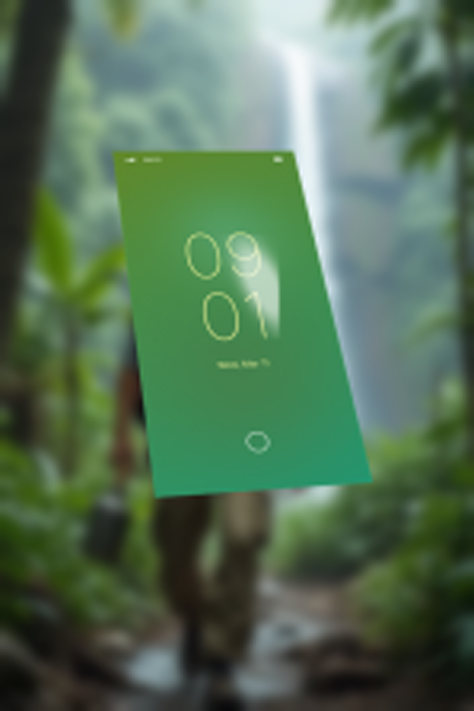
**9:01**
